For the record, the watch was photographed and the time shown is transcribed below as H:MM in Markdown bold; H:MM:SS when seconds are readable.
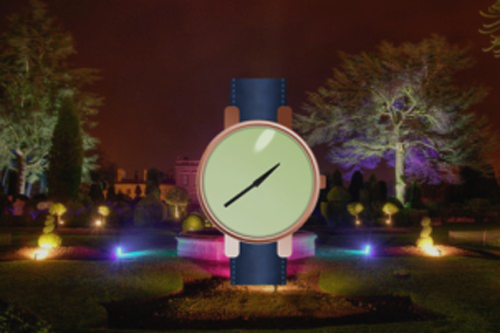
**1:39**
